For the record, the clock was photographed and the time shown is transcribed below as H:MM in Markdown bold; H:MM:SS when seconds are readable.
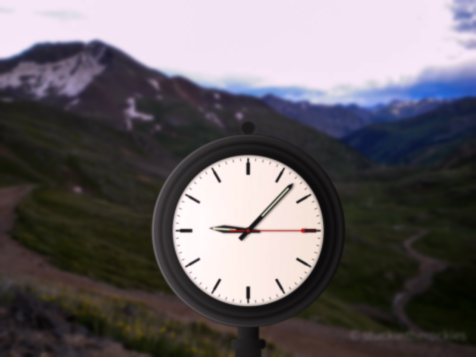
**9:07:15**
